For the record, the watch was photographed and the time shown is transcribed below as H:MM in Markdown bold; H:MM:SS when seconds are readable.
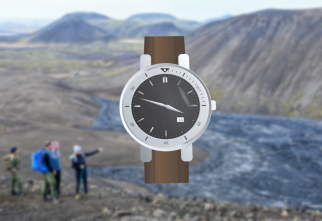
**3:48**
